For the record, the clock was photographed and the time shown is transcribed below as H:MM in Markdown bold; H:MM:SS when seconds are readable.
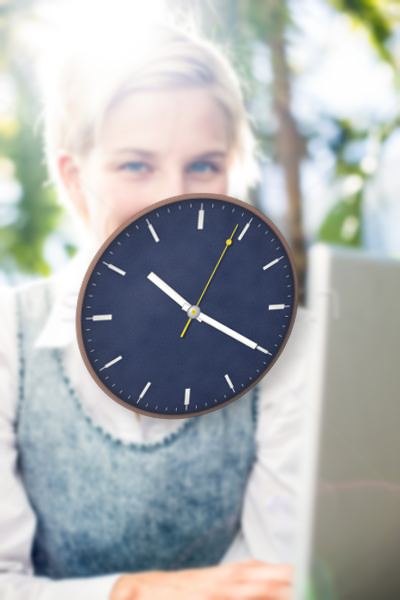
**10:20:04**
